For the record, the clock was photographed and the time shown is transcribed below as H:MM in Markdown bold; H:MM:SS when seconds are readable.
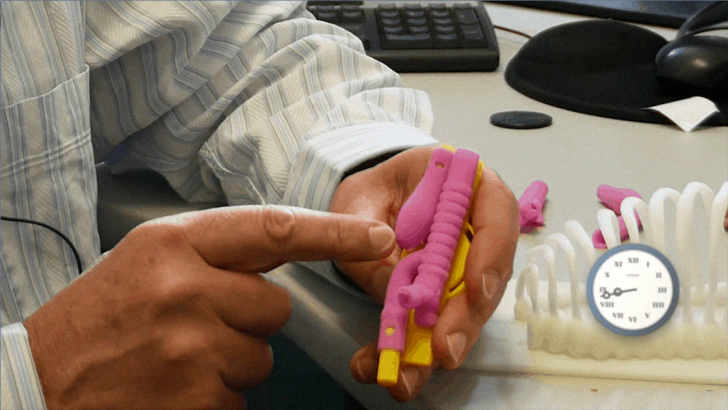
**8:43**
